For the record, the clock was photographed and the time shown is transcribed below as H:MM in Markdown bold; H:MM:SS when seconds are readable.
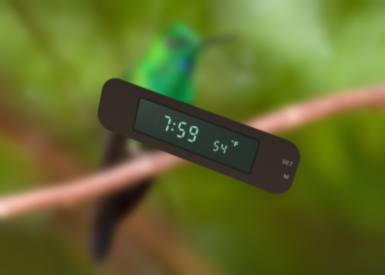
**7:59**
